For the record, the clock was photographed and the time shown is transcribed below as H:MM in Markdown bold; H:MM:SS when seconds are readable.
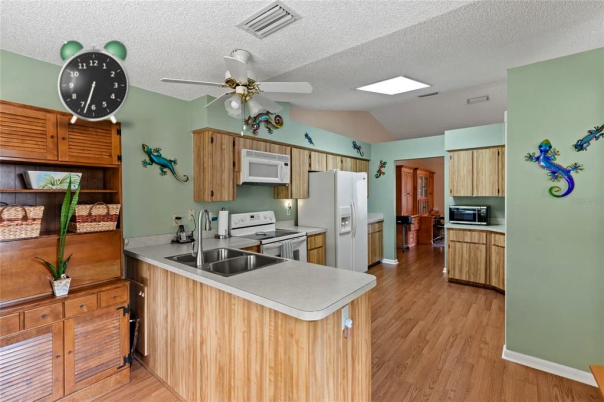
**6:33**
